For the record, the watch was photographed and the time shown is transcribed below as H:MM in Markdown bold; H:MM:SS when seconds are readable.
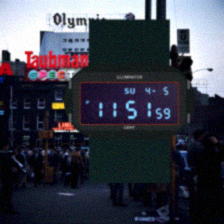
**11:51:59**
